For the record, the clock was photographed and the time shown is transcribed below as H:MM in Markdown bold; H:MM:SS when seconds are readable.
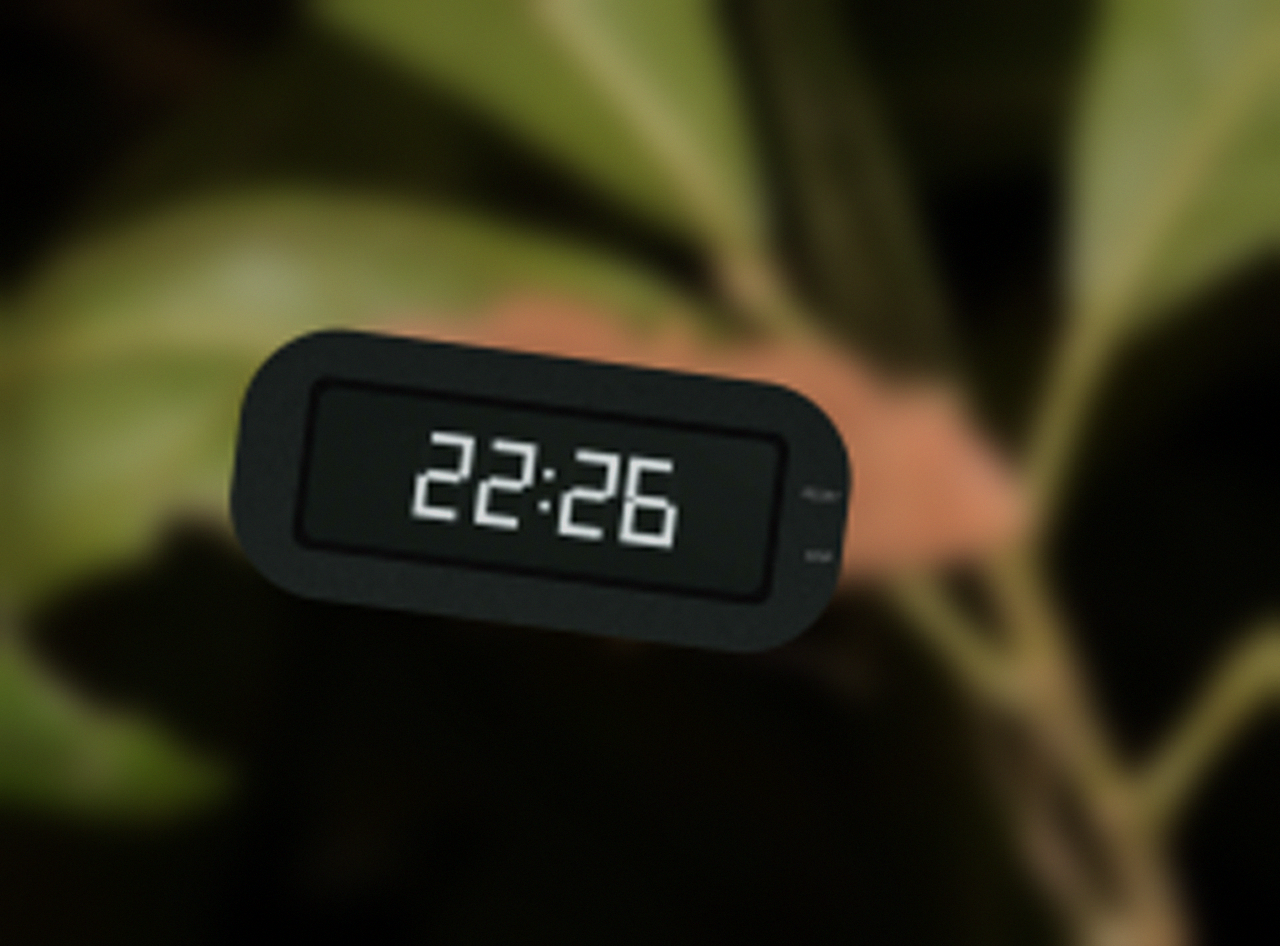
**22:26**
